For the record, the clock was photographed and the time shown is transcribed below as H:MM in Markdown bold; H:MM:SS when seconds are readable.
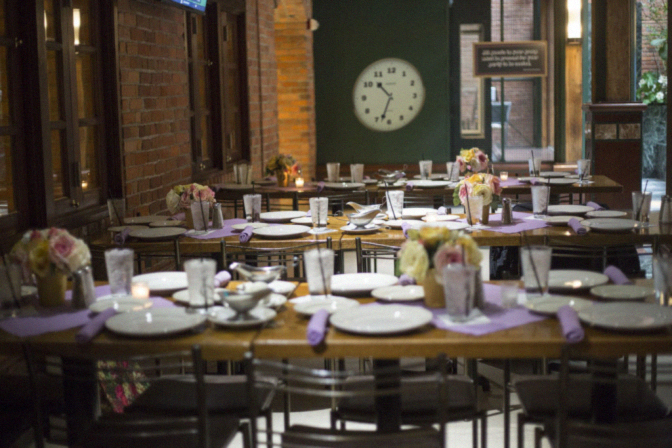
**10:33**
